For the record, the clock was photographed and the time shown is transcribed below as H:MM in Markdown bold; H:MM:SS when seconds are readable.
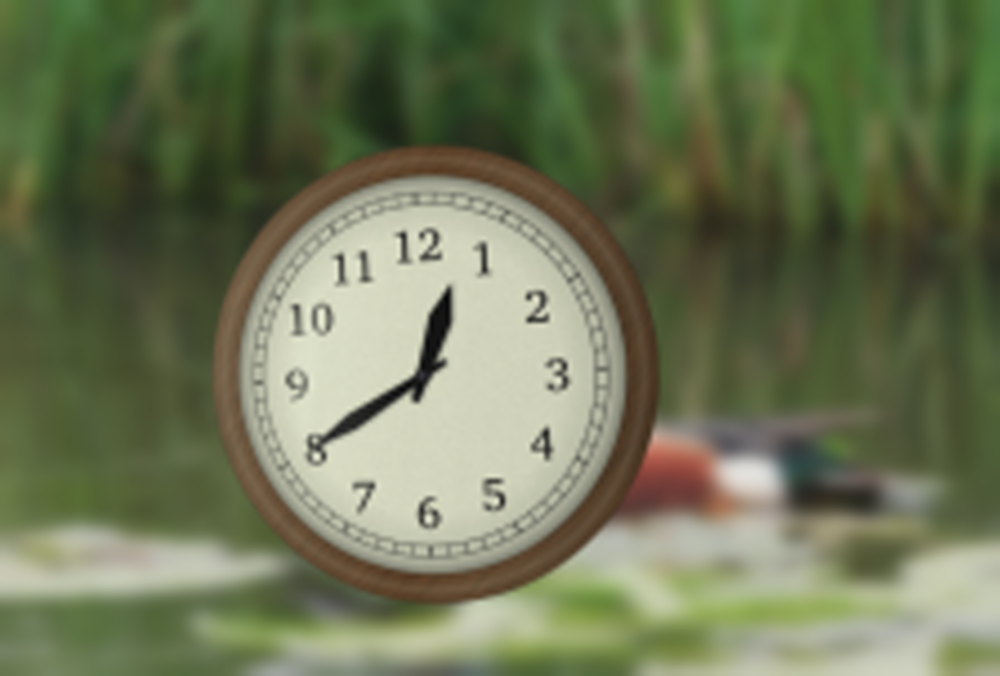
**12:40**
